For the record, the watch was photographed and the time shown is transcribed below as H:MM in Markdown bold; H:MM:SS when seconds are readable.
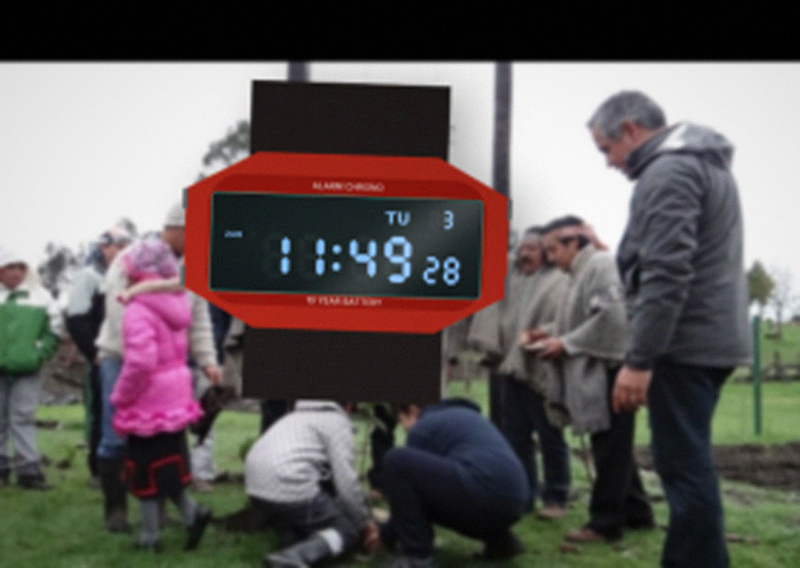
**11:49:28**
